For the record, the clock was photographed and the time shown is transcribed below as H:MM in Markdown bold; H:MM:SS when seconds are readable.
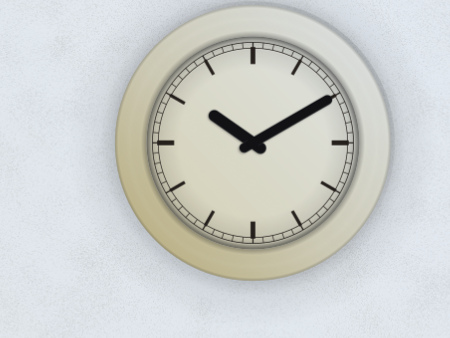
**10:10**
